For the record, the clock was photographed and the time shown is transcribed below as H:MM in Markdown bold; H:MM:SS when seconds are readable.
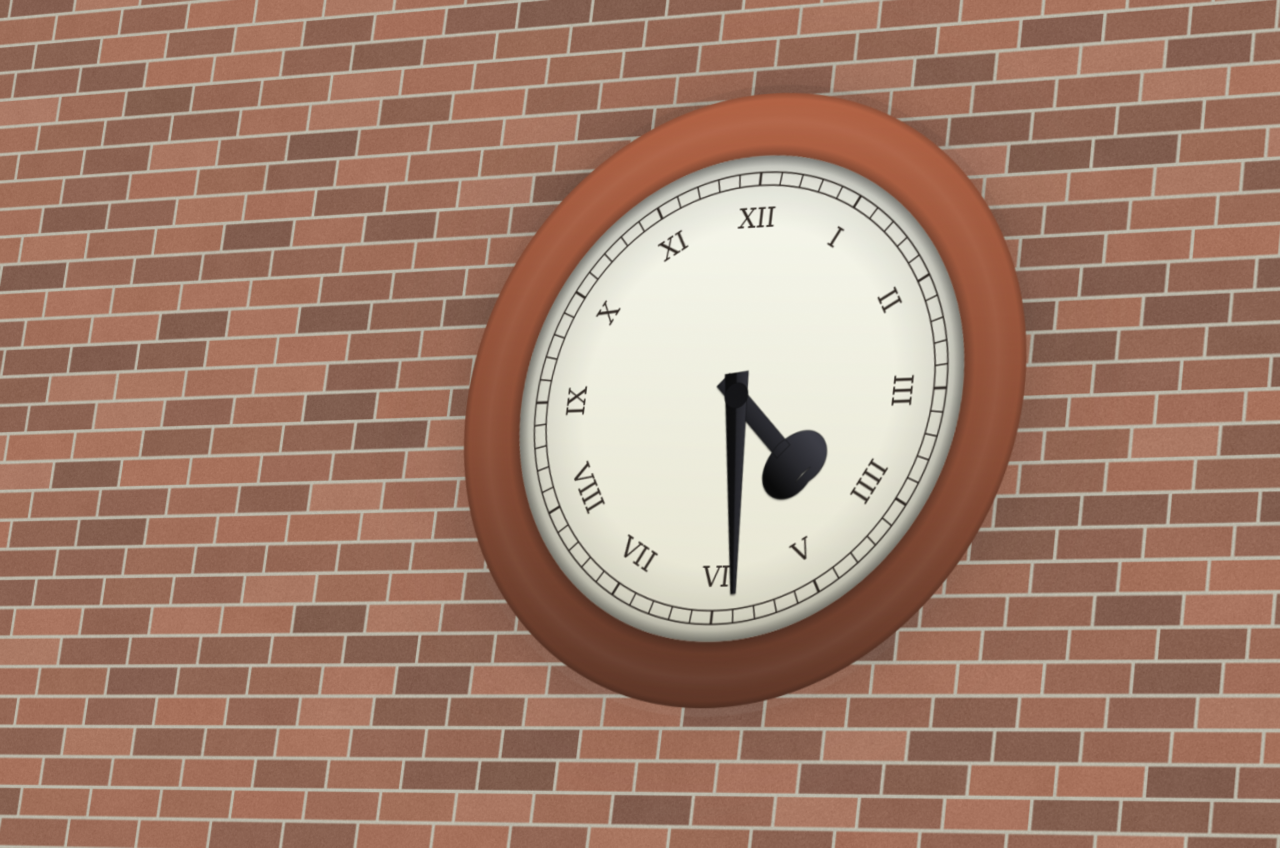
**4:29**
